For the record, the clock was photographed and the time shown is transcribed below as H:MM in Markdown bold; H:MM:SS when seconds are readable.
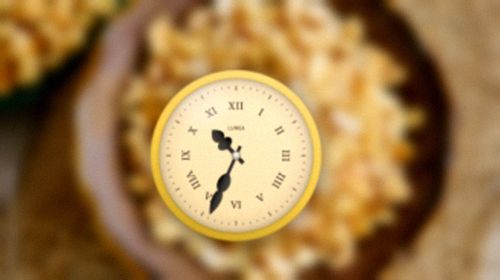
**10:34**
